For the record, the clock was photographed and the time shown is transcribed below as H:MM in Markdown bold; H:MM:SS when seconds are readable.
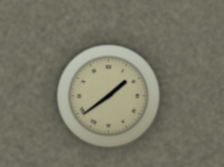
**1:39**
